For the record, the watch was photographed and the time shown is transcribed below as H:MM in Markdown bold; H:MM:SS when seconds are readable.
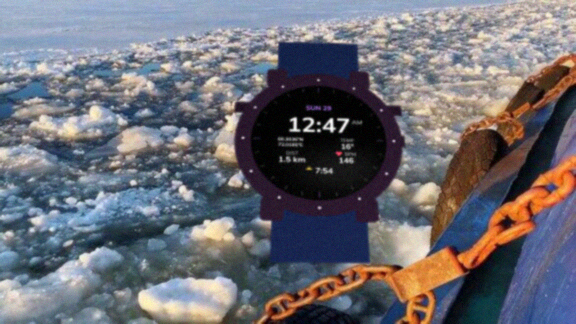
**12:47**
